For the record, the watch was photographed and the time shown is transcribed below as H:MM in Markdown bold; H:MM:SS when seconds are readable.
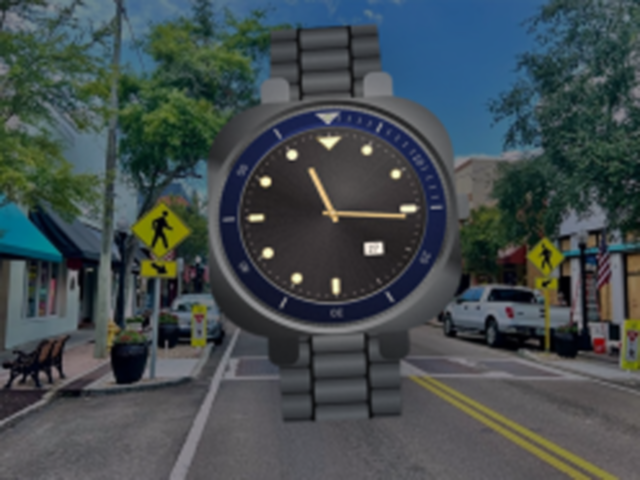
**11:16**
